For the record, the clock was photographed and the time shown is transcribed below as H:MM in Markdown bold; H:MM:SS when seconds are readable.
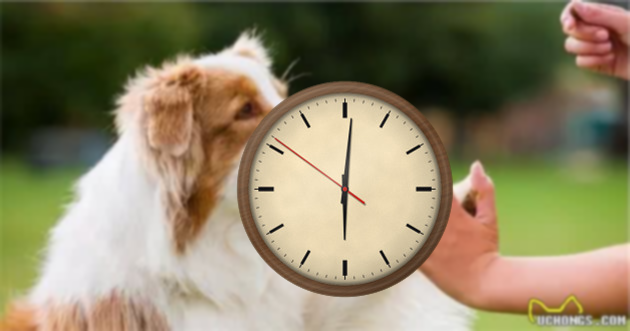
**6:00:51**
